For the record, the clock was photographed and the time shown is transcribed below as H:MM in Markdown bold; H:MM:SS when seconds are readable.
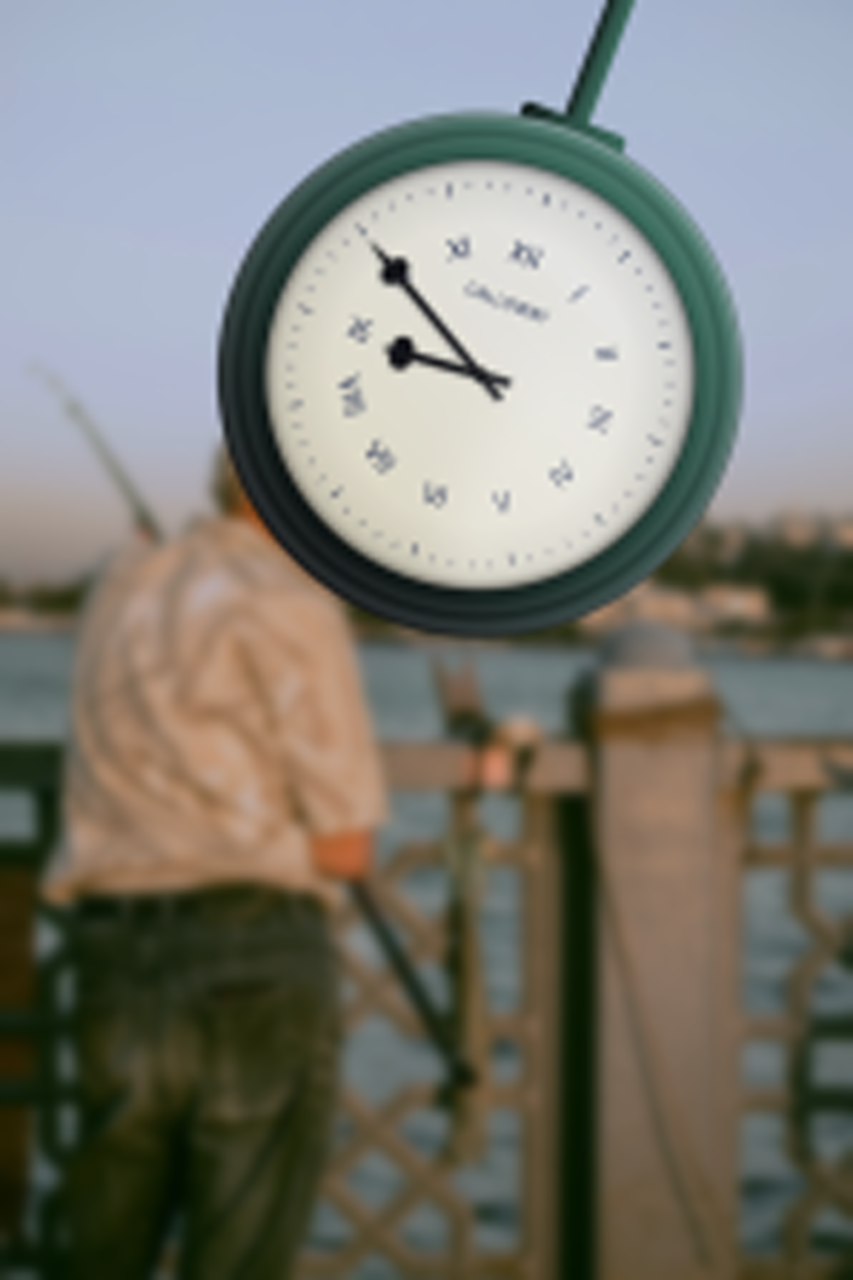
**8:50**
